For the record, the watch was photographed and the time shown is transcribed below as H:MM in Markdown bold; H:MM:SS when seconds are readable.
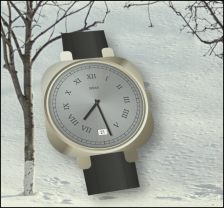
**7:28**
